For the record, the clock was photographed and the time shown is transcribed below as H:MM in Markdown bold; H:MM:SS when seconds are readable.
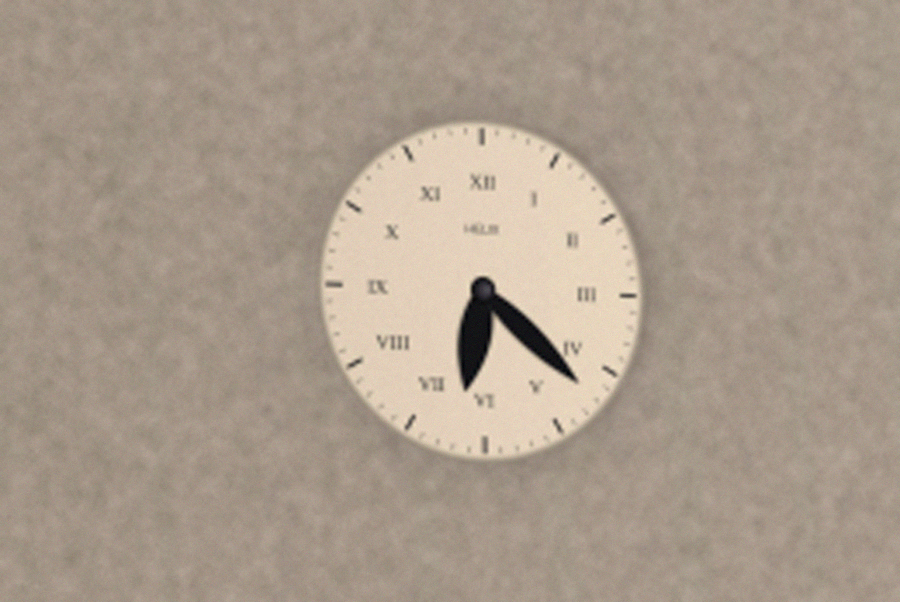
**6:22**
